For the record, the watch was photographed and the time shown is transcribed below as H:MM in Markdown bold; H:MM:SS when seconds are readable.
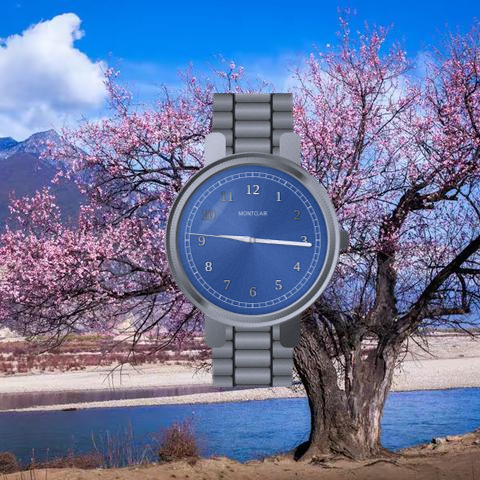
**9:15:46**
